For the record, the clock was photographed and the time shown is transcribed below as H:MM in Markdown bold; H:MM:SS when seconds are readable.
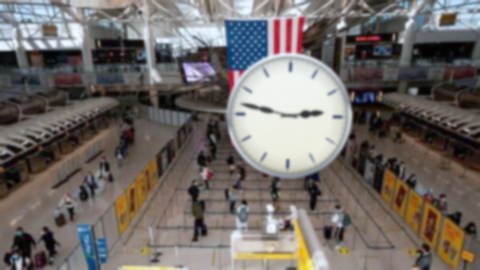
**2:47**
